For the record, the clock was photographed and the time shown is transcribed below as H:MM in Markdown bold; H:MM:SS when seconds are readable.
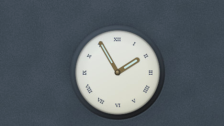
**1:55**
